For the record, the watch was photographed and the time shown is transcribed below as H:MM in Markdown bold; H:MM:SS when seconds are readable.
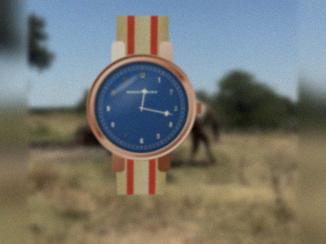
**12:17**
